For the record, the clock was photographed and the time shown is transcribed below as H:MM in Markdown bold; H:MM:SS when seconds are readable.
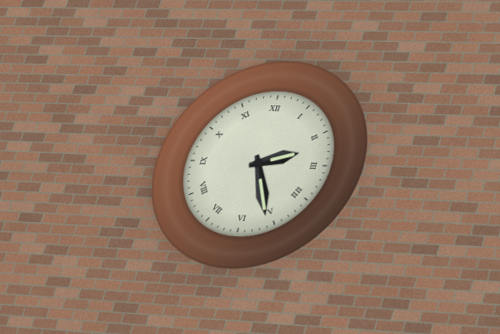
**2:26**
